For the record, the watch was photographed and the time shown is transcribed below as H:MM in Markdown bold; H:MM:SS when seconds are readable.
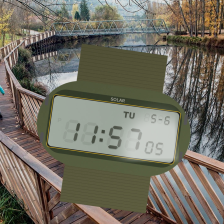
**11:57:05**
